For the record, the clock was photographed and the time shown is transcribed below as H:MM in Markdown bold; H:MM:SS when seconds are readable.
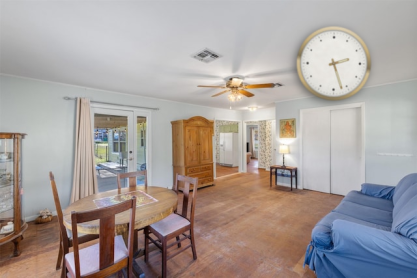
**2:27**
